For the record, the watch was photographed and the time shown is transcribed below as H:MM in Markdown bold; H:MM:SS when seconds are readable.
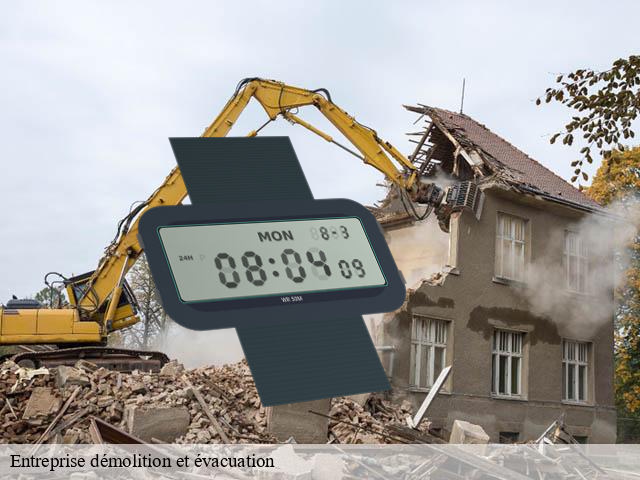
**8:04:09**
